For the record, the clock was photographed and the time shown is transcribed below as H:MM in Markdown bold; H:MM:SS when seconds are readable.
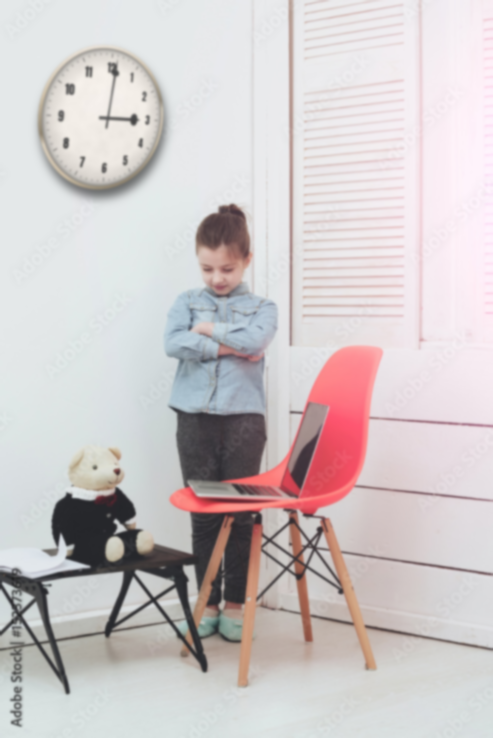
**3:01**
